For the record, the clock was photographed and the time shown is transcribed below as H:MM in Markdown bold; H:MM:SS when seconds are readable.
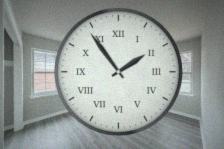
**1:54**
